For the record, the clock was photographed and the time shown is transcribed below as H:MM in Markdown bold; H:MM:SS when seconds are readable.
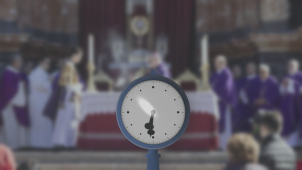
**6:31**
